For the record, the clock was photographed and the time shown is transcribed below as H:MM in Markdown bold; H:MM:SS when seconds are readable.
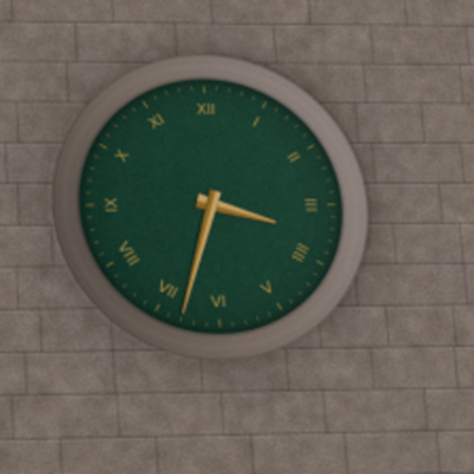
**3:33**
